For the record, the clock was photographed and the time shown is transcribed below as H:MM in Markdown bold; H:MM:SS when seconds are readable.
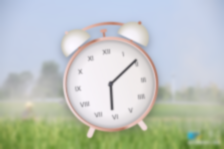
**6:09**
